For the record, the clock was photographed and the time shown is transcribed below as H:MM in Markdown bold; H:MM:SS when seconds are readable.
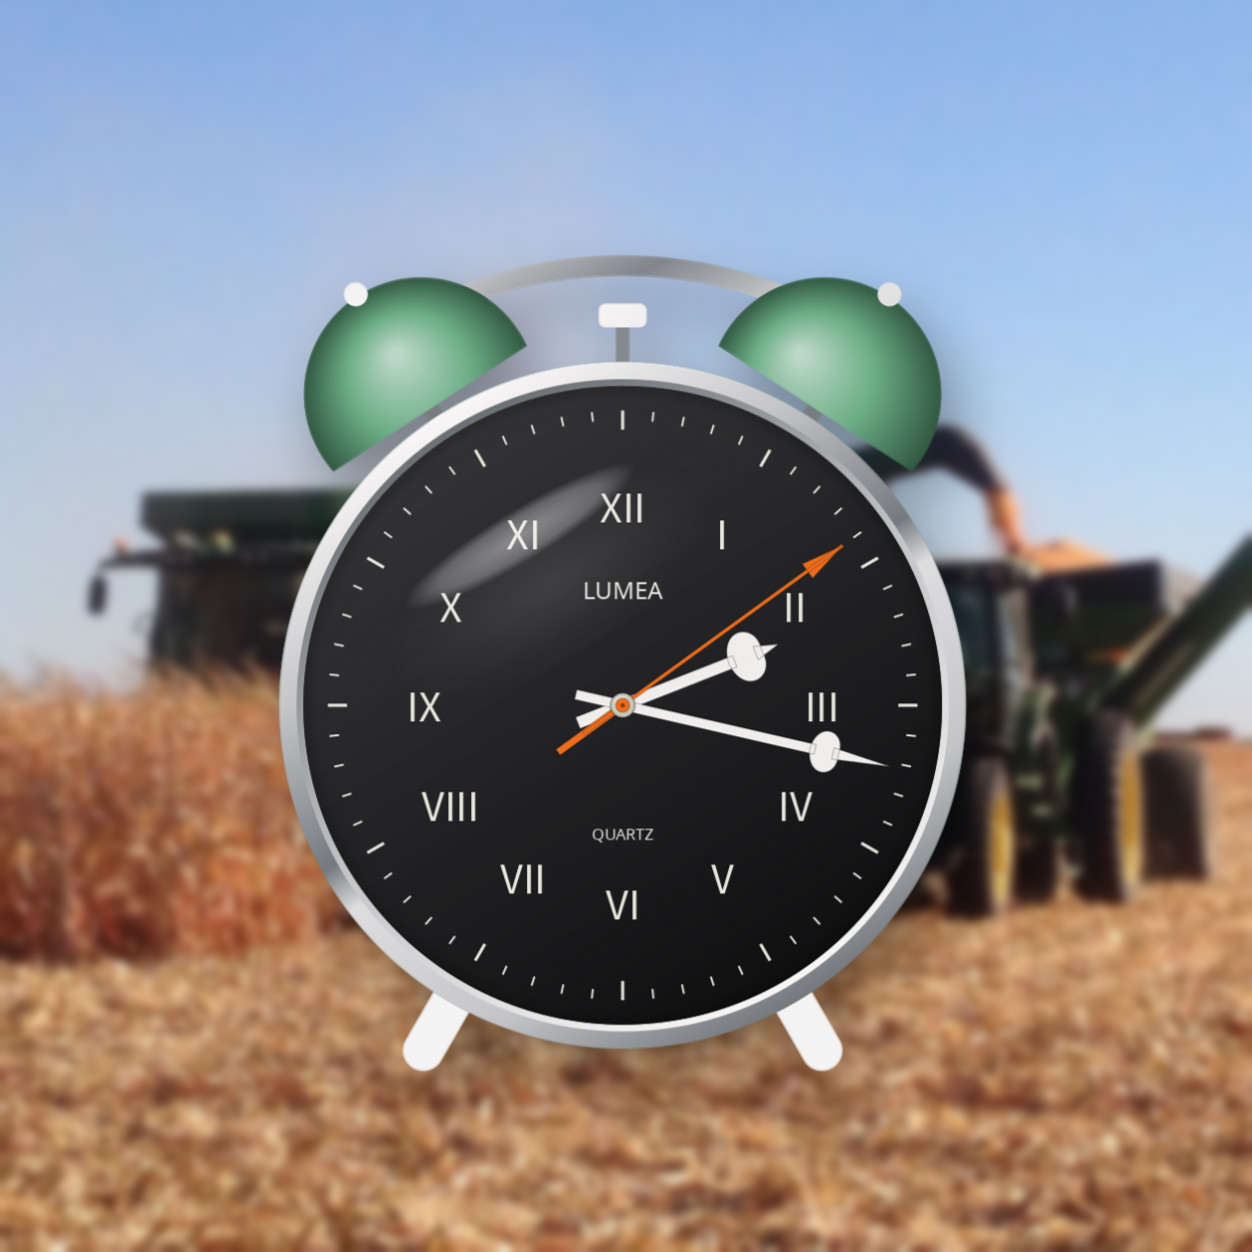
**2:17:09**
